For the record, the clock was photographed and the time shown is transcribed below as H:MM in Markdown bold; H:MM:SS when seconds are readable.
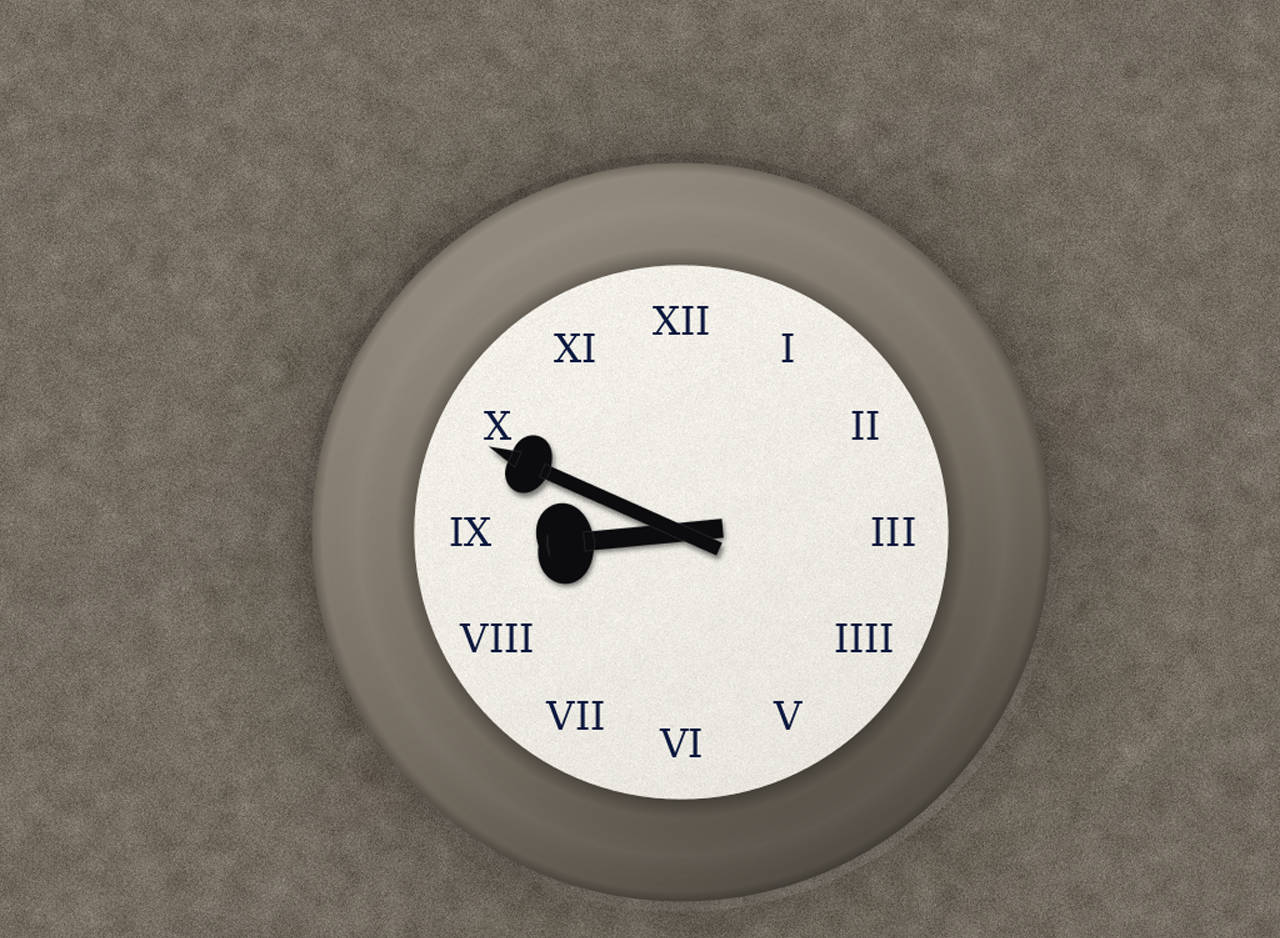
**8:49**
